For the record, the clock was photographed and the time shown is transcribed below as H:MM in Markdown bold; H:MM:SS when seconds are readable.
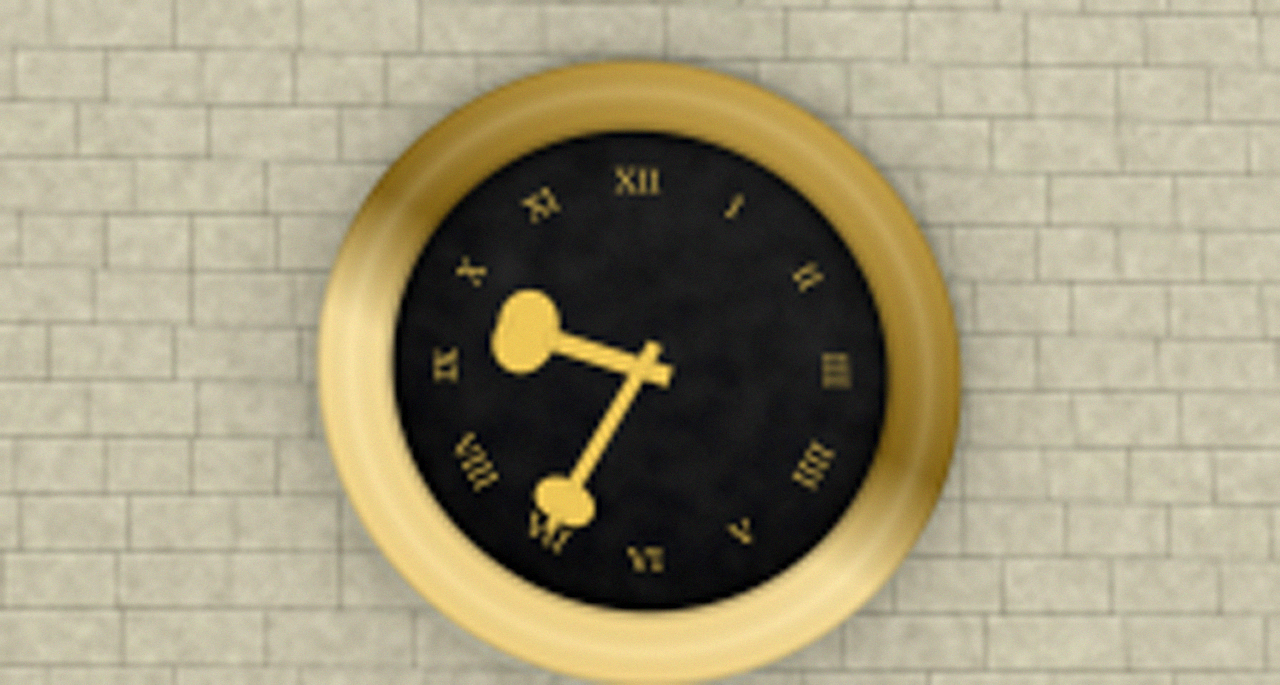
**9:35**
